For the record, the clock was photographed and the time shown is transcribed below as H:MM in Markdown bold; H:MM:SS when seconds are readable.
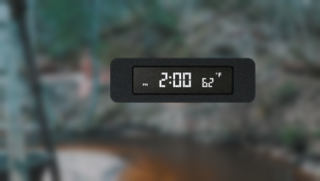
**2:00**
